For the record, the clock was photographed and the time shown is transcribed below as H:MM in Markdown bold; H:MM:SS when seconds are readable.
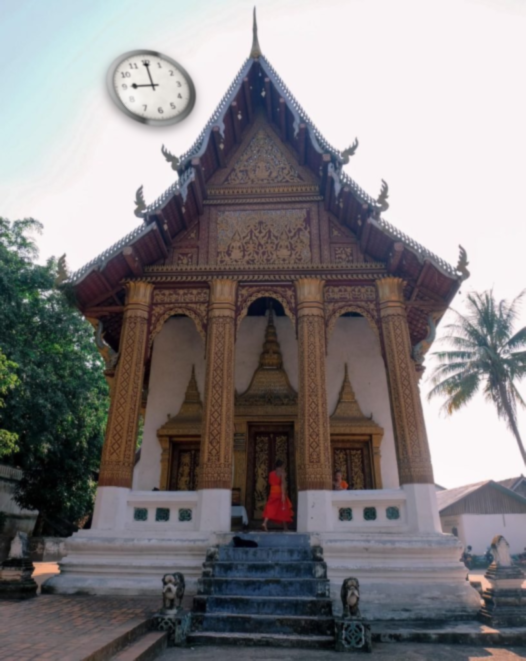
**9:00**
